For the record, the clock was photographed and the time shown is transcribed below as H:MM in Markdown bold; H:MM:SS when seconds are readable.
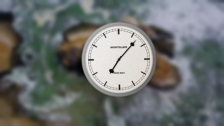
**7:07**
